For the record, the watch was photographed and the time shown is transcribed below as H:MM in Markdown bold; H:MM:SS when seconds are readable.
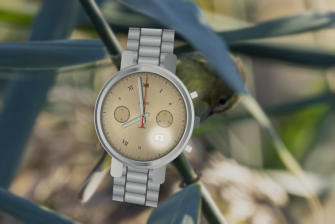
**7:58**
